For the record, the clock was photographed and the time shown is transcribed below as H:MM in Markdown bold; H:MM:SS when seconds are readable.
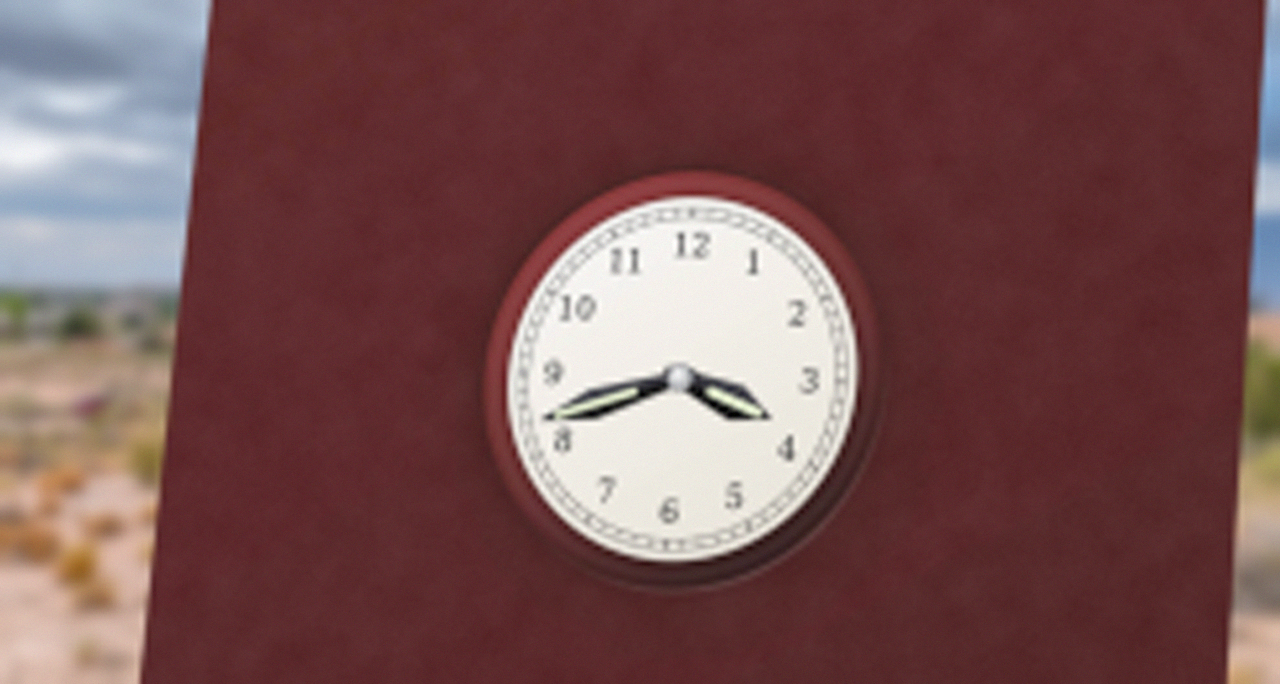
**3:42**
